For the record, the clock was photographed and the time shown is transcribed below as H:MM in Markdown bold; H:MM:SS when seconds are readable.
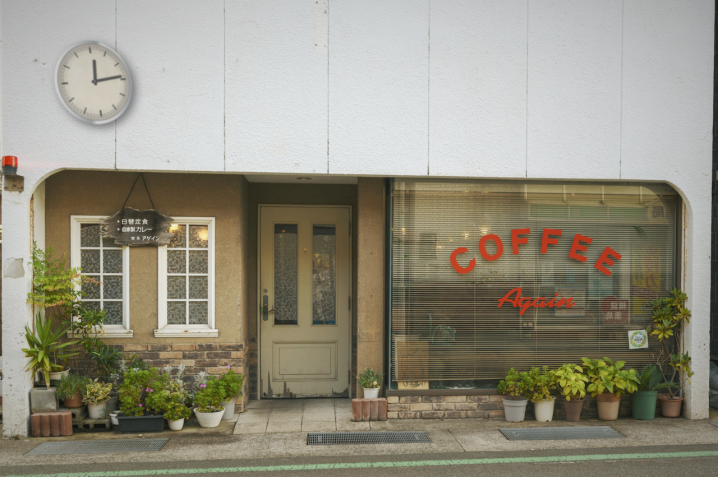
**12:14**
